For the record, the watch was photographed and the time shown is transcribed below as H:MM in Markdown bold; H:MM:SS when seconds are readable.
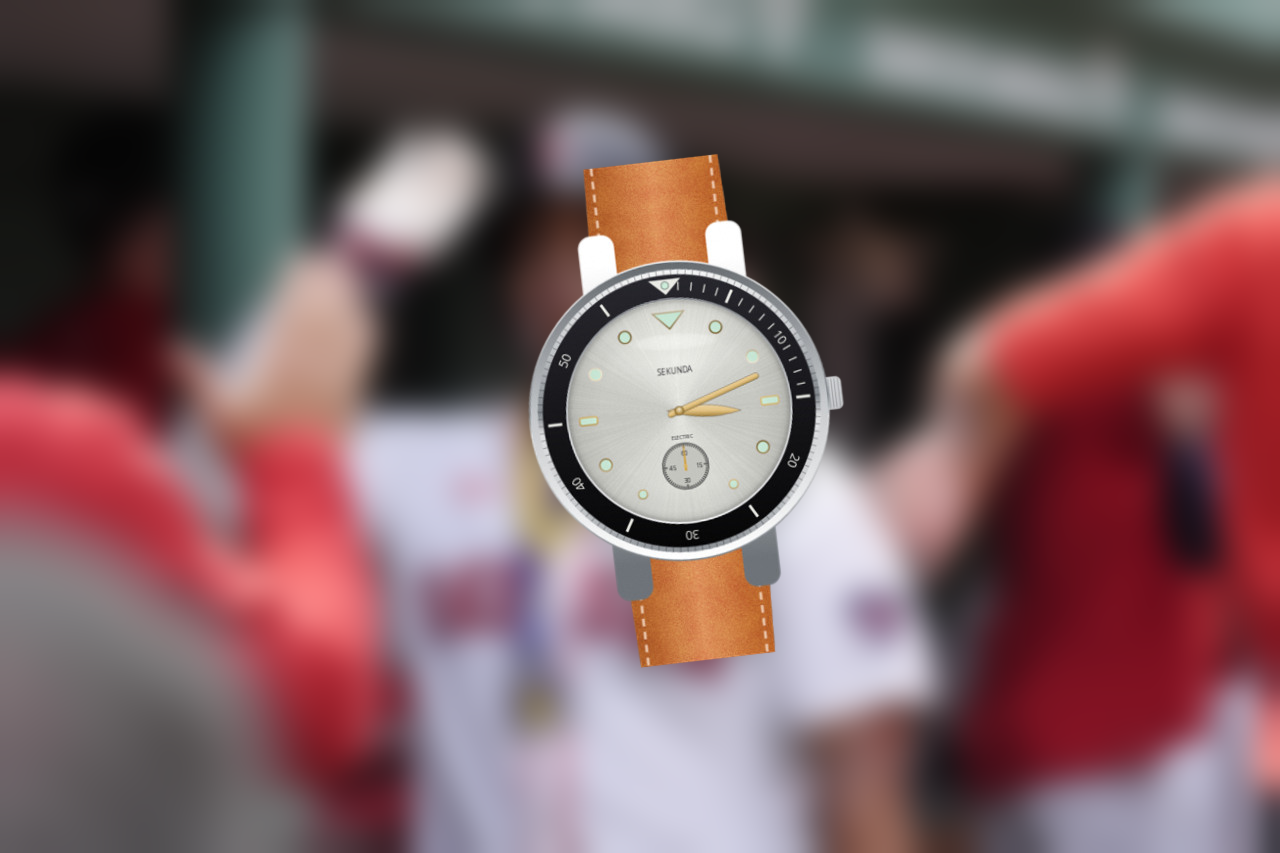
**3:12**
